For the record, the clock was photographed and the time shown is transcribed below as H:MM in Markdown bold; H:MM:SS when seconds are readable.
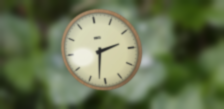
**2:32**
